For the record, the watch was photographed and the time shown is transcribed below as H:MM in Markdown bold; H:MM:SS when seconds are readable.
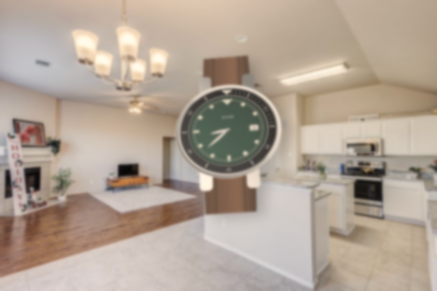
**8:38**
